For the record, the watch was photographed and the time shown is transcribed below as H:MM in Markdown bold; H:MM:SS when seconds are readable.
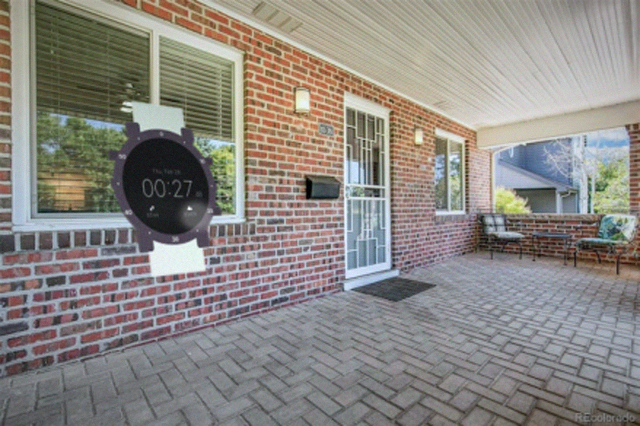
**0:27**
